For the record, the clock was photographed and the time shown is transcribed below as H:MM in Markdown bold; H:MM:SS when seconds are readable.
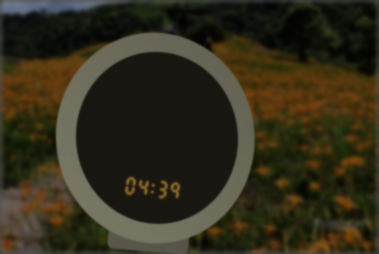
**4:39**
